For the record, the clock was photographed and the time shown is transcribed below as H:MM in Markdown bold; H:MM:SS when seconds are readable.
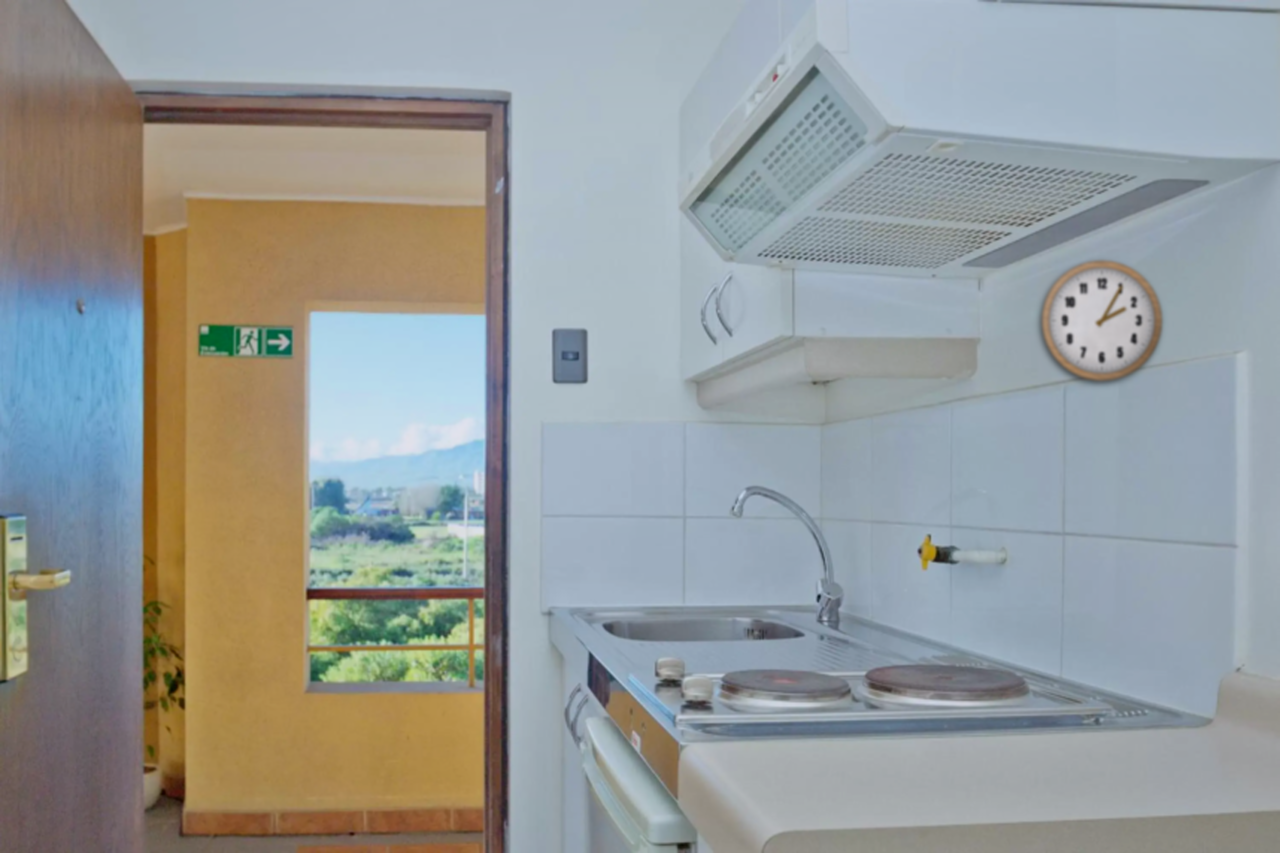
**2:05**
